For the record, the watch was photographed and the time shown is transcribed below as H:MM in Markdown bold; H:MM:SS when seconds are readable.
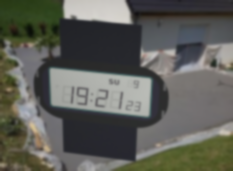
**19:21**
